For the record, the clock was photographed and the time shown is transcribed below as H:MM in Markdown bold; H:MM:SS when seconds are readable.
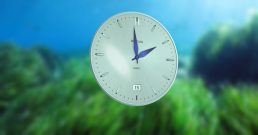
**1:59**
